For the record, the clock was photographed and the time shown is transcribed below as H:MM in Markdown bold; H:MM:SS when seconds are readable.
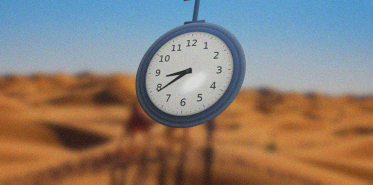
**8:39**
